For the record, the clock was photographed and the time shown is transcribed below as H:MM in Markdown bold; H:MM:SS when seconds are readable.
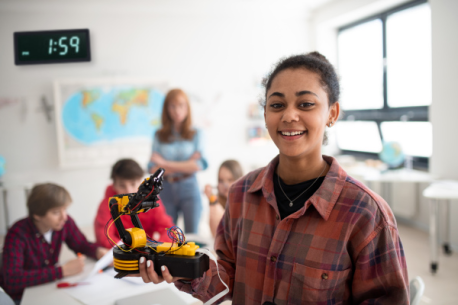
**1:59**
